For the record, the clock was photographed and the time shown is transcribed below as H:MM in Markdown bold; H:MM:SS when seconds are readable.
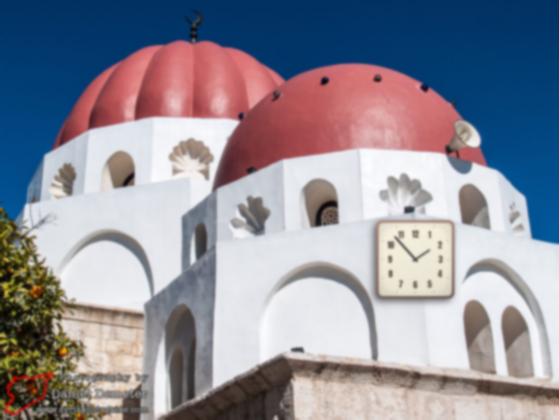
**1:53**
